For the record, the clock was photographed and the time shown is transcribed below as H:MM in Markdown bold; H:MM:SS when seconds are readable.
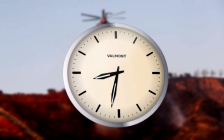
**8:32**
